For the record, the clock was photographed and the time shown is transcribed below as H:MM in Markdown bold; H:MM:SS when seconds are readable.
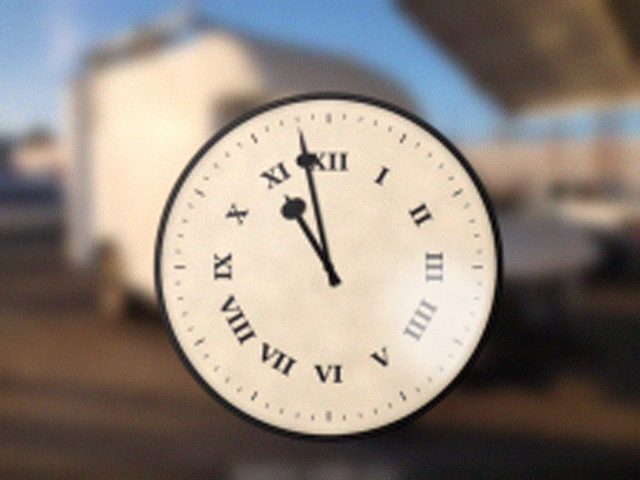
**10:58**
